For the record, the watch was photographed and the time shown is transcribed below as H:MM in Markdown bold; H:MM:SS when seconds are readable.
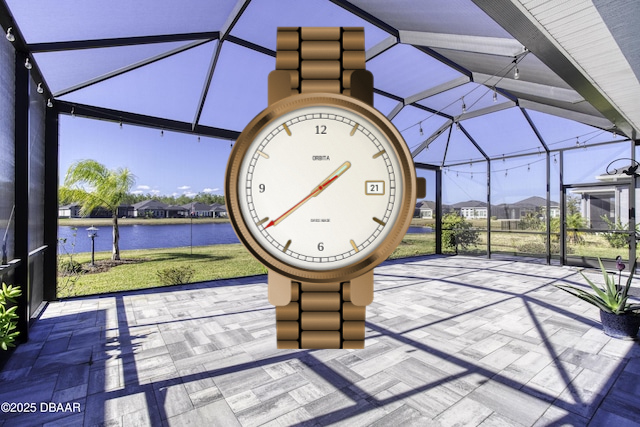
**1:38:39**
